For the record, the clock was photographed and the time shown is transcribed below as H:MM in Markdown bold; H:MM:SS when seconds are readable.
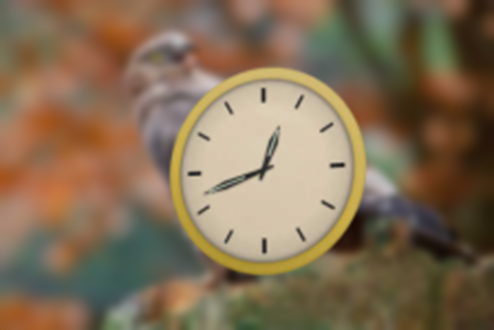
**12:42**
